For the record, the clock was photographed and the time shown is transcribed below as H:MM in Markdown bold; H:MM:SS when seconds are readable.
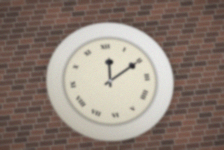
**12:10**
